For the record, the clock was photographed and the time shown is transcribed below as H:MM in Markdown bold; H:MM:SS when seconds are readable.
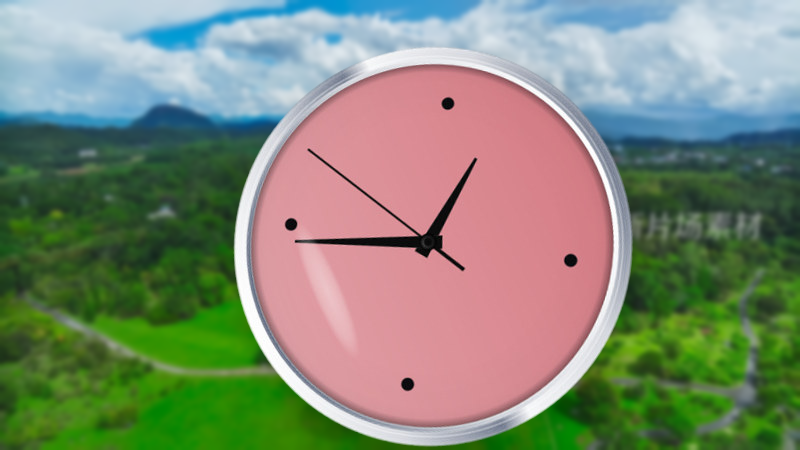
**12:43:50**
